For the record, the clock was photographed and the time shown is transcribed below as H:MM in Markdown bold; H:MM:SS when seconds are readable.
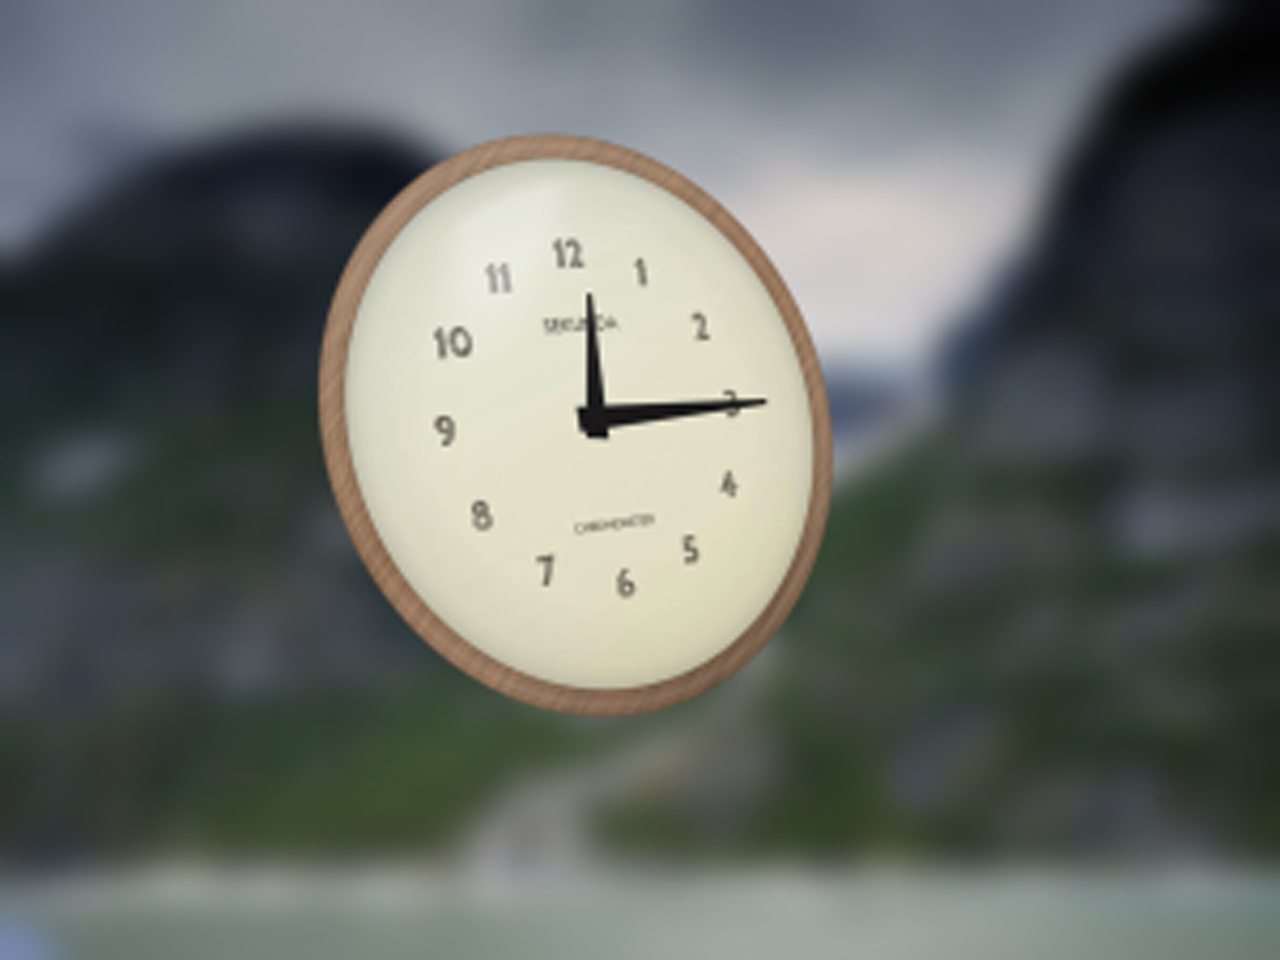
**12:15**
